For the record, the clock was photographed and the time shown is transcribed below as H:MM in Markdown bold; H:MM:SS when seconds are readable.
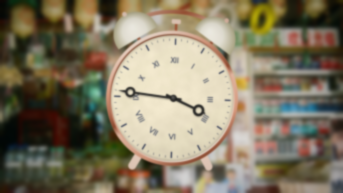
**3:46**
